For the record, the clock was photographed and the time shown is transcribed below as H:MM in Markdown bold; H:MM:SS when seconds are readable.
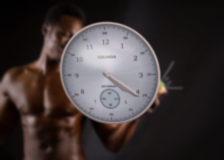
**4:21**
